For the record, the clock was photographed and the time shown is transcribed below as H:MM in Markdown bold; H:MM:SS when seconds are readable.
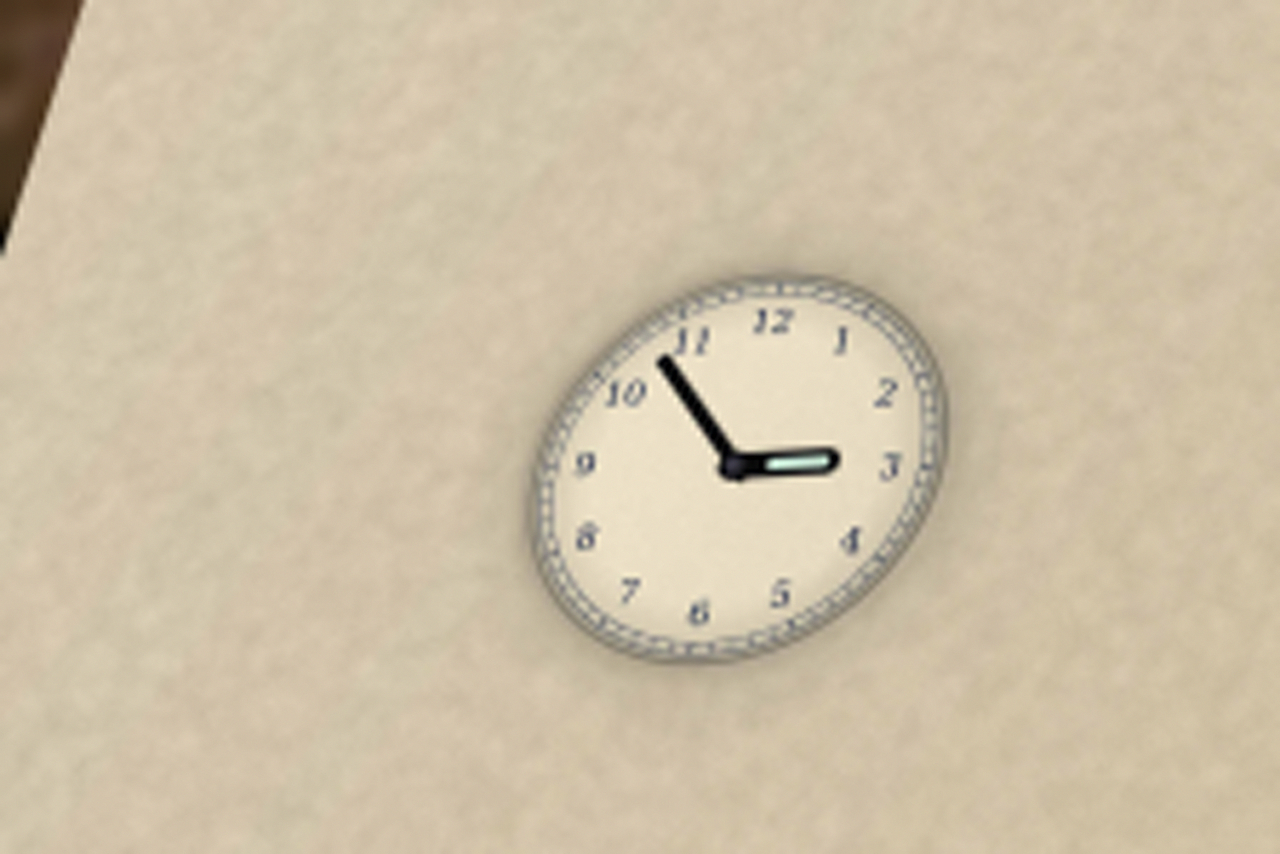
**2:53**
